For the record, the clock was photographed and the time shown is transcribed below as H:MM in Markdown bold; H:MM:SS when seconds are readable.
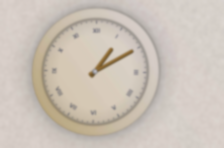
**1:10**
